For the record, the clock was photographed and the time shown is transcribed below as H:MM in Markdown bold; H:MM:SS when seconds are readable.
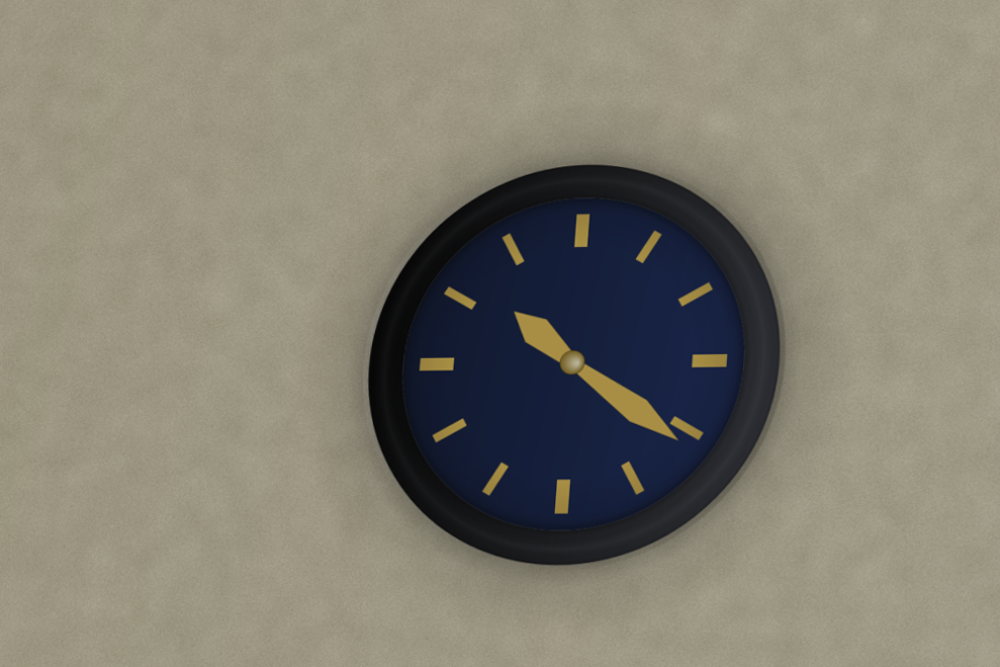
**10:21**
